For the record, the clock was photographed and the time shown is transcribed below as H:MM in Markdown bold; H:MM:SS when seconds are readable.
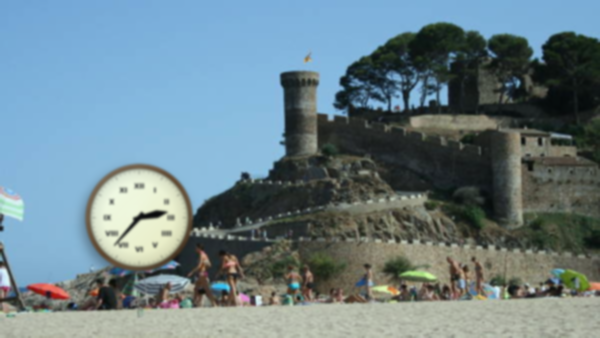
**2:37**
